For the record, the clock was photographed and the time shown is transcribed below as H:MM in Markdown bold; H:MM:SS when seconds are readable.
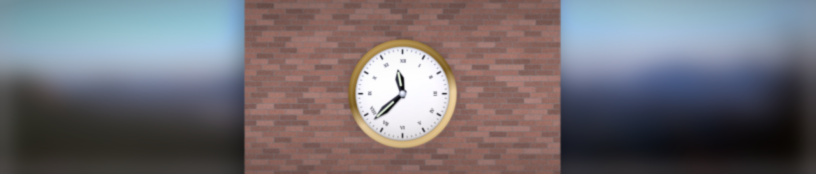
**11:38**
